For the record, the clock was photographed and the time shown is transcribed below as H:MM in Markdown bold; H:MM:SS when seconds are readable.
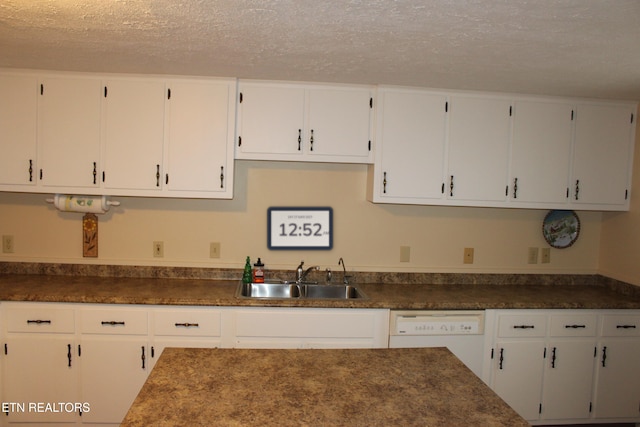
**12:52**
